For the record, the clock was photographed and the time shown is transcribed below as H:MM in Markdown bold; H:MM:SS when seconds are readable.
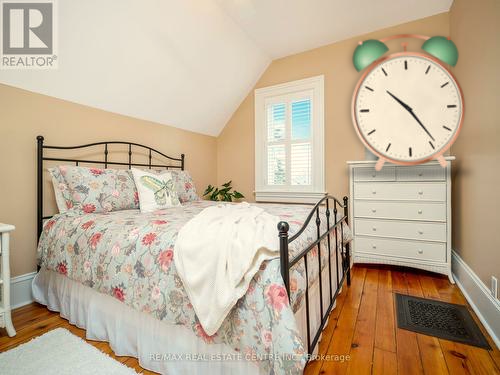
**10:24**
